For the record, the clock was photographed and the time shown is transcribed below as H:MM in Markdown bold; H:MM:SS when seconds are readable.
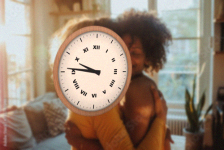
**9:46**
